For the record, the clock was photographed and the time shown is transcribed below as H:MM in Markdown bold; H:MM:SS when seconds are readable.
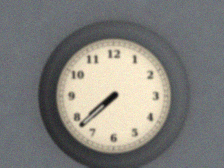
**7:38**
